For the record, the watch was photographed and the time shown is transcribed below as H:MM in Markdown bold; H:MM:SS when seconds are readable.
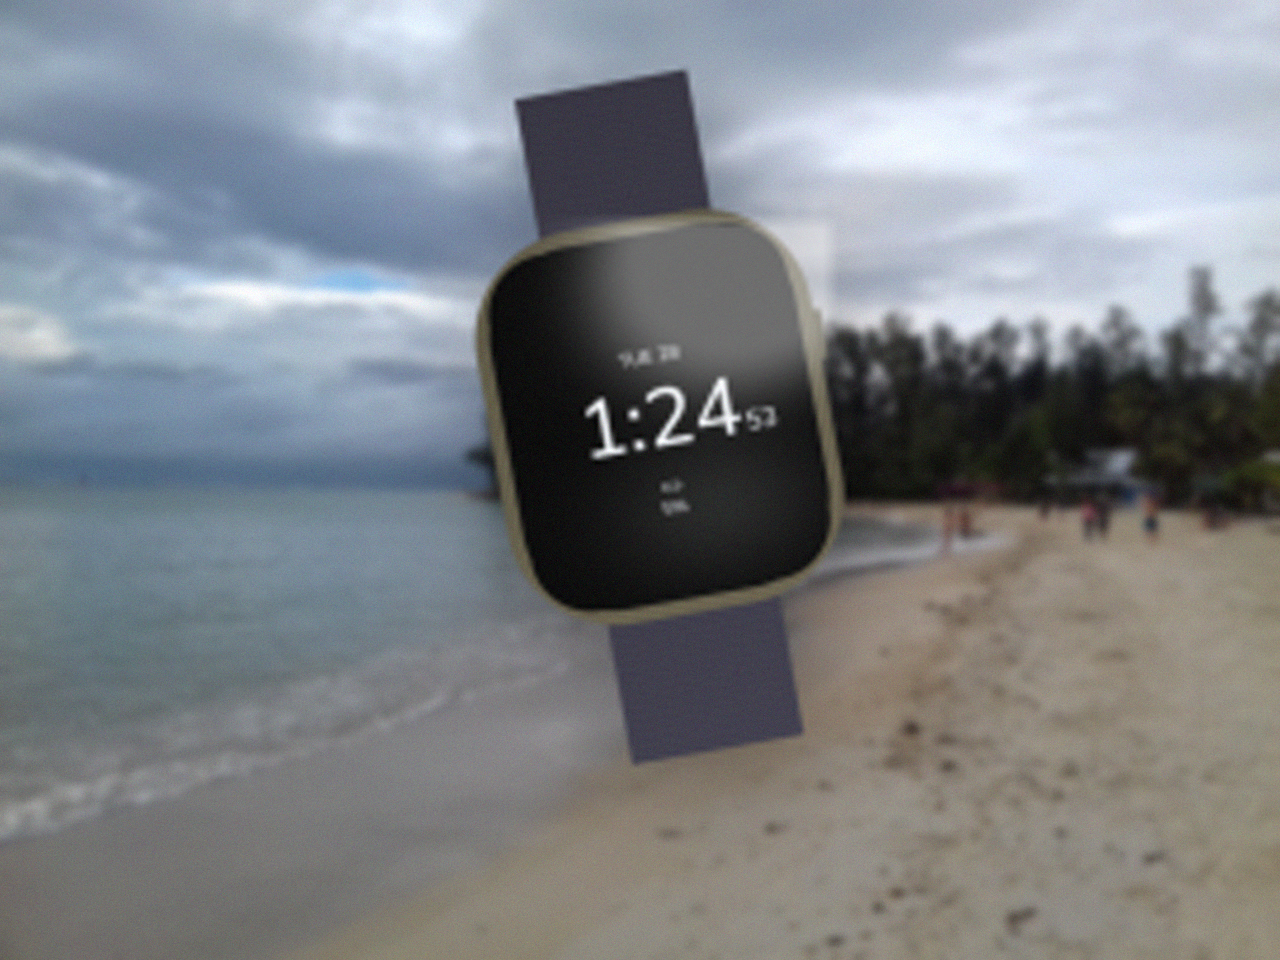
**1:24**
